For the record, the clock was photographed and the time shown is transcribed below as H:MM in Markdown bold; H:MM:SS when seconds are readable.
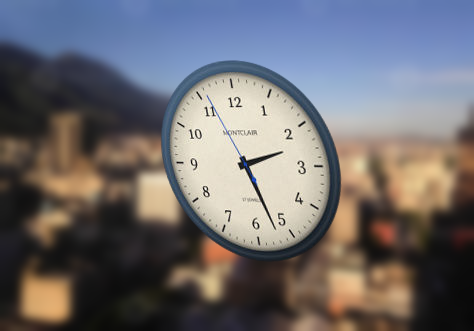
**2:26:56**
